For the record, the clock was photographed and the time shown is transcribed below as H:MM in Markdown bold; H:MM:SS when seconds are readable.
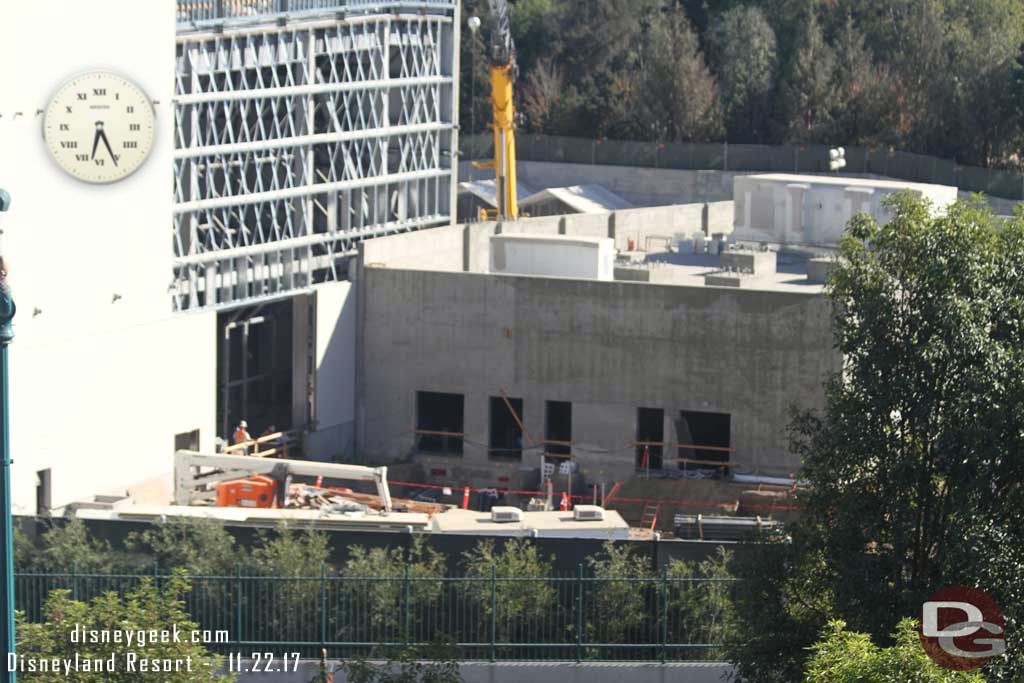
**6:26**
